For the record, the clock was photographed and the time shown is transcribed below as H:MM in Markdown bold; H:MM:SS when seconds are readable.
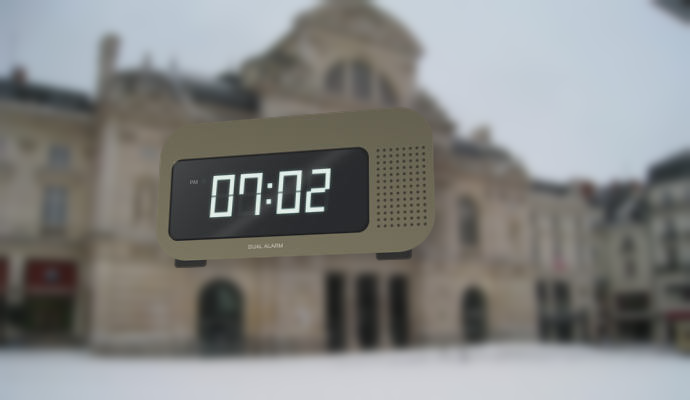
**7:02**
